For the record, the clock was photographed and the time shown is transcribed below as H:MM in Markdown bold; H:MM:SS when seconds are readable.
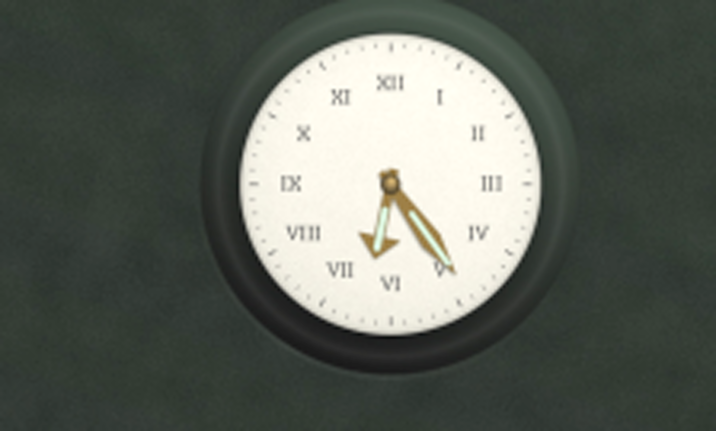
**6:24**
